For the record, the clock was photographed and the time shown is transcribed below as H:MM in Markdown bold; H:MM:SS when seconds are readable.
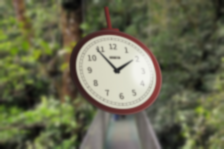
**1:54**
